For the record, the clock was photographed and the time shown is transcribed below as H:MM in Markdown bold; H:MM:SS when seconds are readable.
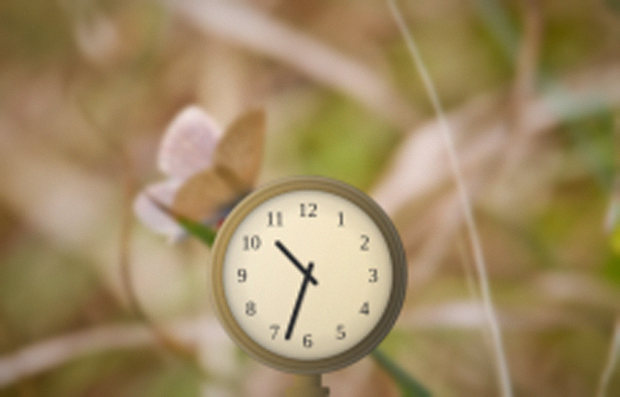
**10:33**
